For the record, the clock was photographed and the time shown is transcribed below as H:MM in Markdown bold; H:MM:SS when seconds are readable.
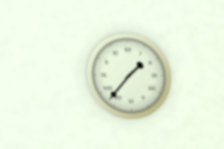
**1:37**
